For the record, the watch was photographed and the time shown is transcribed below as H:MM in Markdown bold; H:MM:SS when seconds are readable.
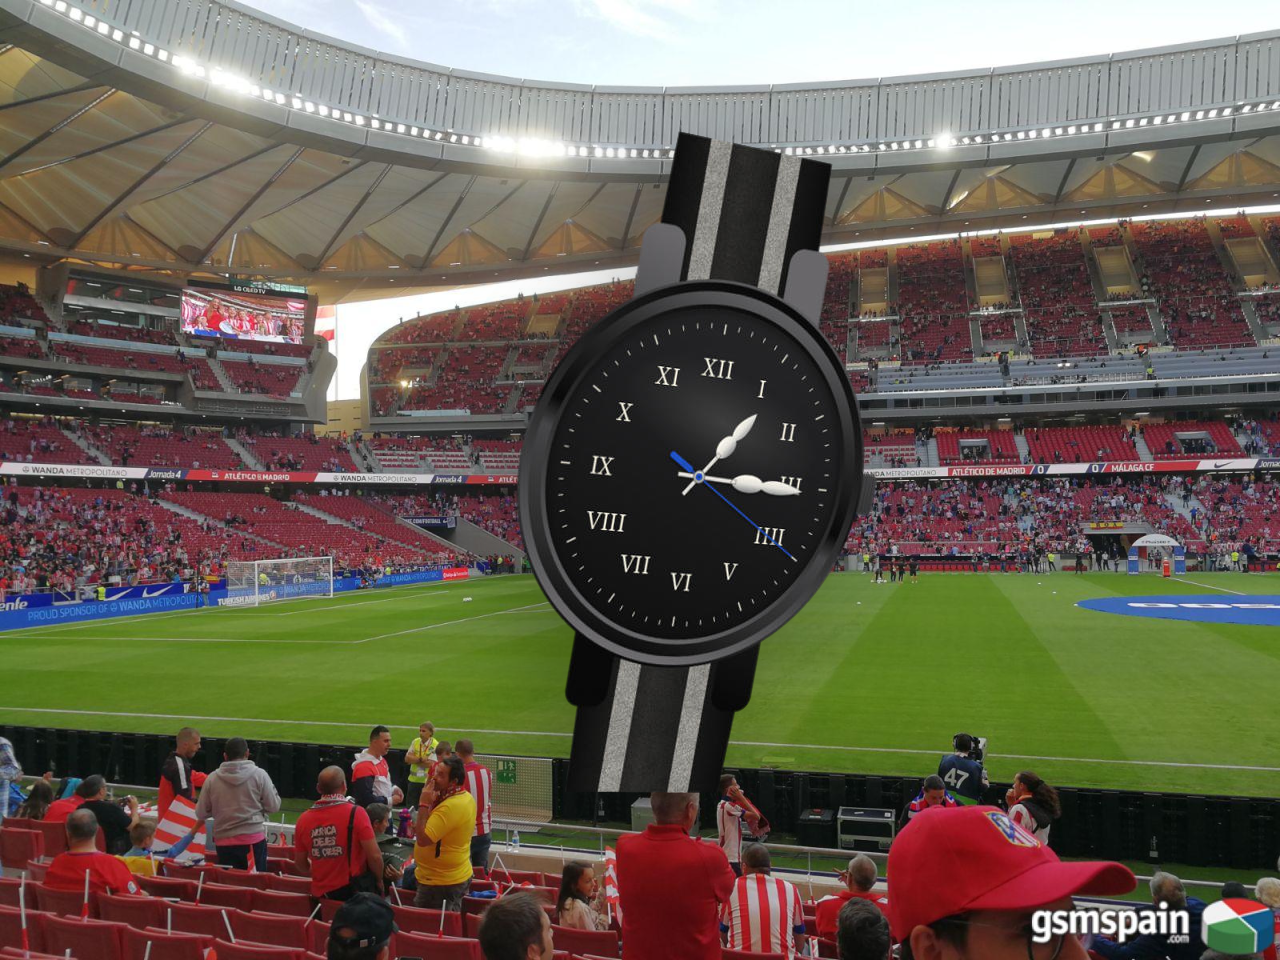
**1:15:20**
